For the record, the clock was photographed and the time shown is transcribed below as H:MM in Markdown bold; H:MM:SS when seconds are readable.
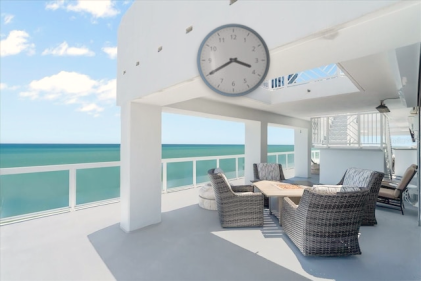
**3:40**
